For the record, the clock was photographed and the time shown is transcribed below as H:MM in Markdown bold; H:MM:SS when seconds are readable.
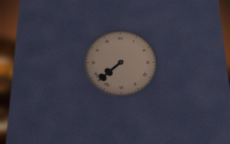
**7:38**
